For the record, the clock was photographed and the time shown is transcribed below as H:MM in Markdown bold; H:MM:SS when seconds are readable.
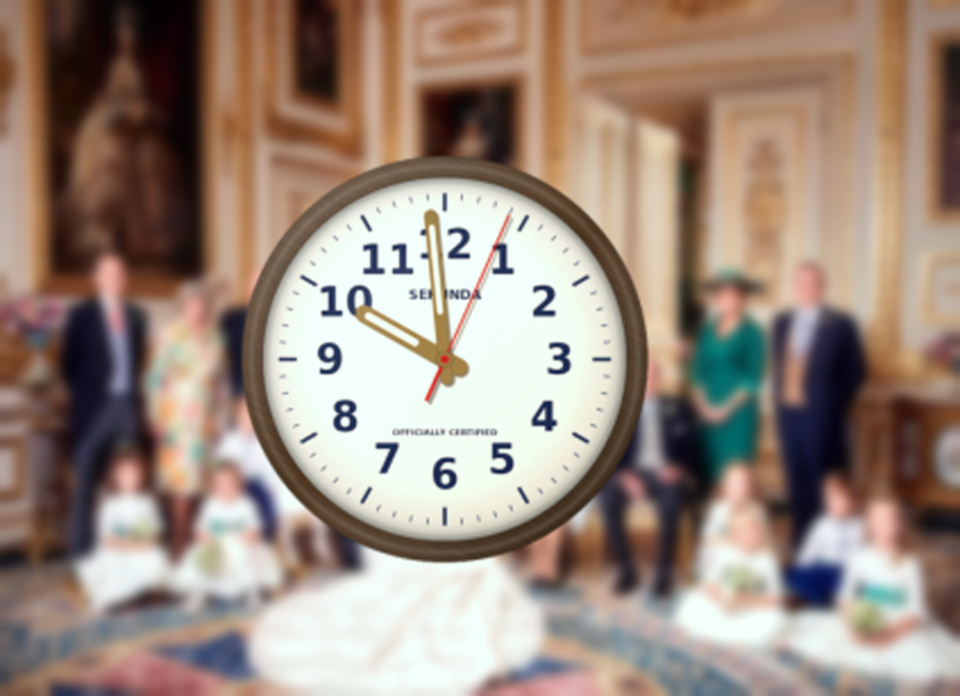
**9:59:04**
